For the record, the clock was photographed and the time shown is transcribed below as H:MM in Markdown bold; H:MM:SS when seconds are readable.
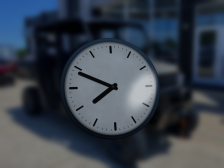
**7:49**
